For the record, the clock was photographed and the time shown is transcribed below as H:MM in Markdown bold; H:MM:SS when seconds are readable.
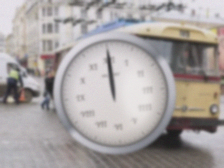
**12:00**
